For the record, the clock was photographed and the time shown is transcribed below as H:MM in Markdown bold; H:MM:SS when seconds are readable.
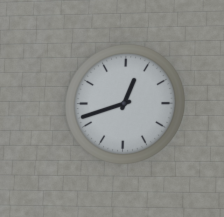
**12:42**
